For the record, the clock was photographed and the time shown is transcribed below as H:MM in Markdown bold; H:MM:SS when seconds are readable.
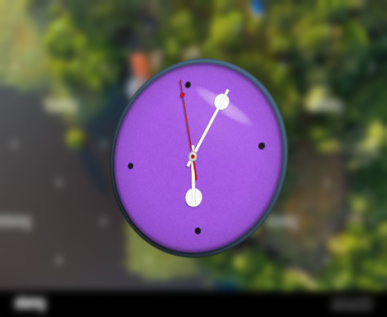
**6:05:59**
